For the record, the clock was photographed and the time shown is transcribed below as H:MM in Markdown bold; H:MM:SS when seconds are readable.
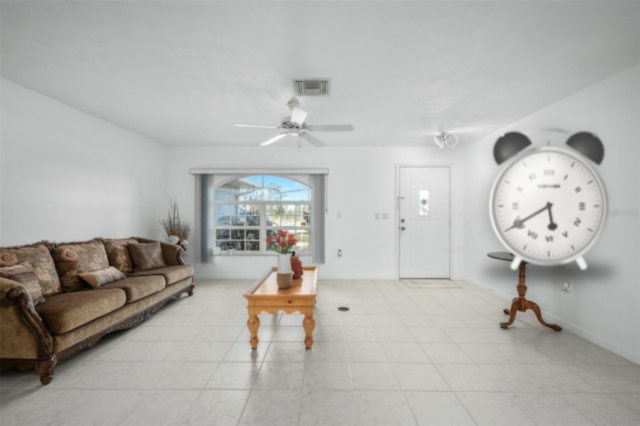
**5:40**
